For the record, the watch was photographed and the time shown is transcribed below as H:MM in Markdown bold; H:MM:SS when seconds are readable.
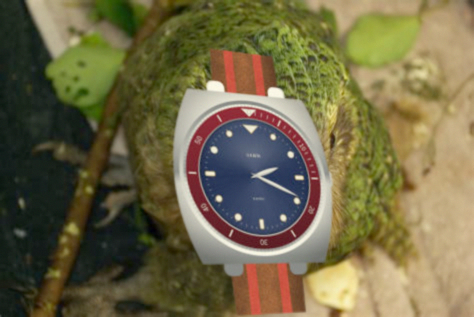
**2:19**
